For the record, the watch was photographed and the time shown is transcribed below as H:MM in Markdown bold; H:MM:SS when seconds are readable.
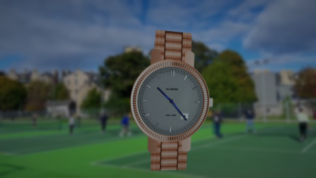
**10:23**
